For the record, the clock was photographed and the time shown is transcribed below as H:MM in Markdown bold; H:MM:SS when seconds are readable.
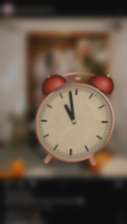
**10:58**
